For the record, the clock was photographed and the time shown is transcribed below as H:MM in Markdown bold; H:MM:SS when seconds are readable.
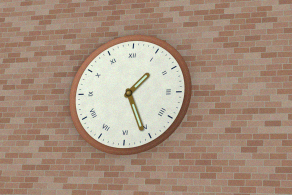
**1:26**
